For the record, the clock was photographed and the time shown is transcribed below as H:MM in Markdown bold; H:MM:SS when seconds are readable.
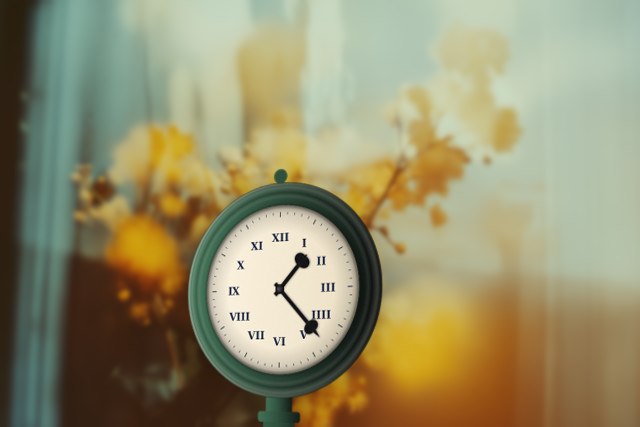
**1:23**
